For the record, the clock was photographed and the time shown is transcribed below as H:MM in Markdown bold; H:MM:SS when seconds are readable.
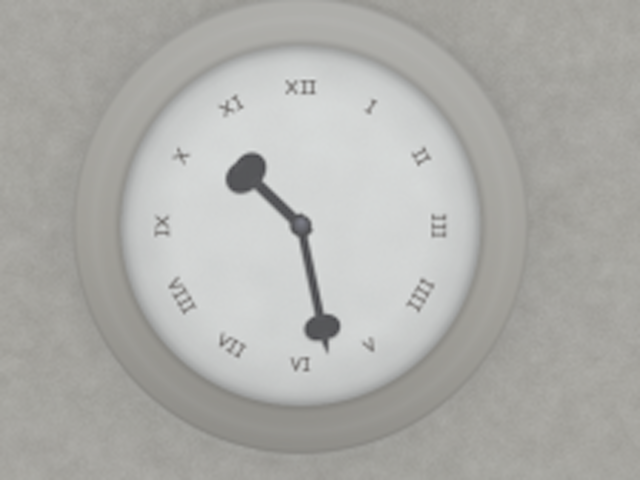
**10:28**
